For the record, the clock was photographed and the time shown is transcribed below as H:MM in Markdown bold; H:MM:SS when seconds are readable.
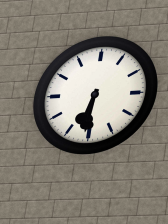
**6:31**
